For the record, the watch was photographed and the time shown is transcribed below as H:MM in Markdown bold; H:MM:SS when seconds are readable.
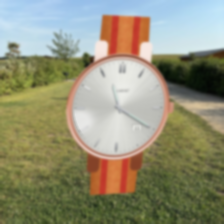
**11:20**
